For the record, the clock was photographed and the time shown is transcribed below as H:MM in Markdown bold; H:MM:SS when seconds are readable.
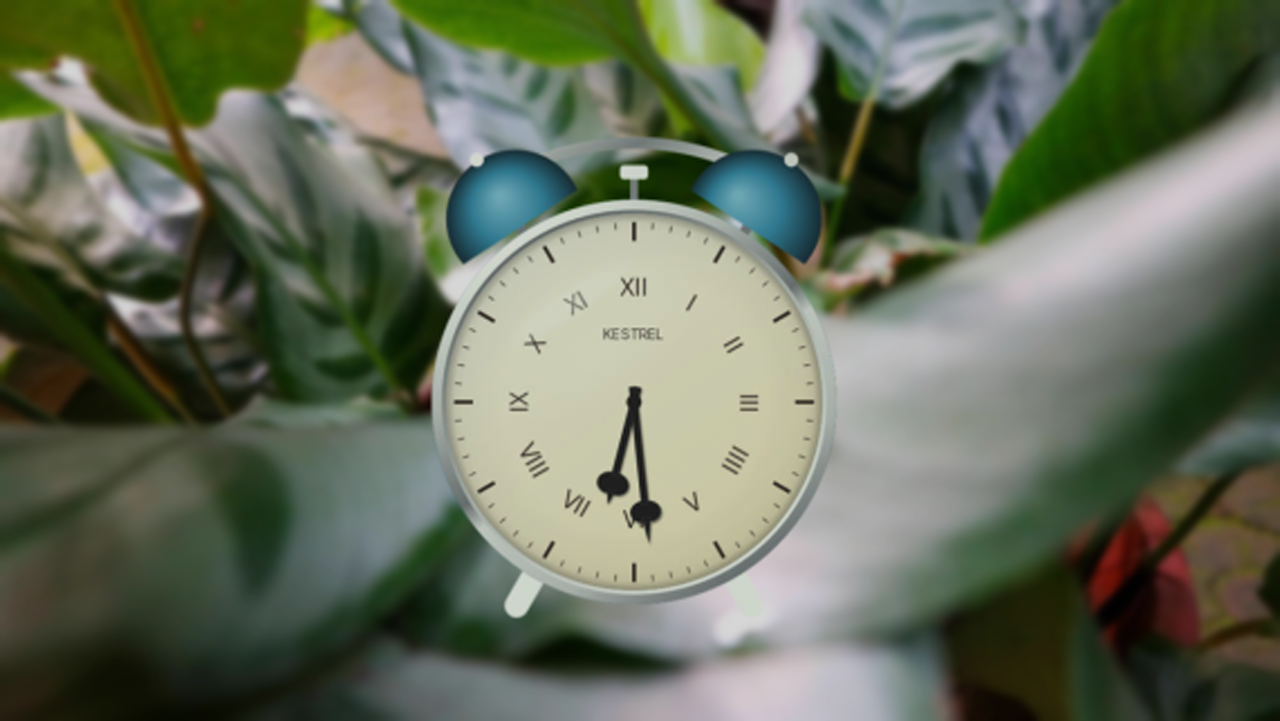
**6:29**
